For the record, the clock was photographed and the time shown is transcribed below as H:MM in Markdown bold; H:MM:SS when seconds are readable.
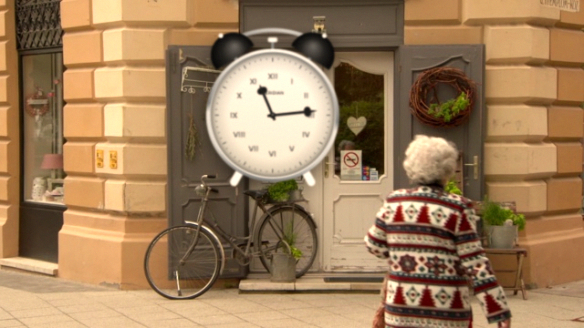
**11:14**
